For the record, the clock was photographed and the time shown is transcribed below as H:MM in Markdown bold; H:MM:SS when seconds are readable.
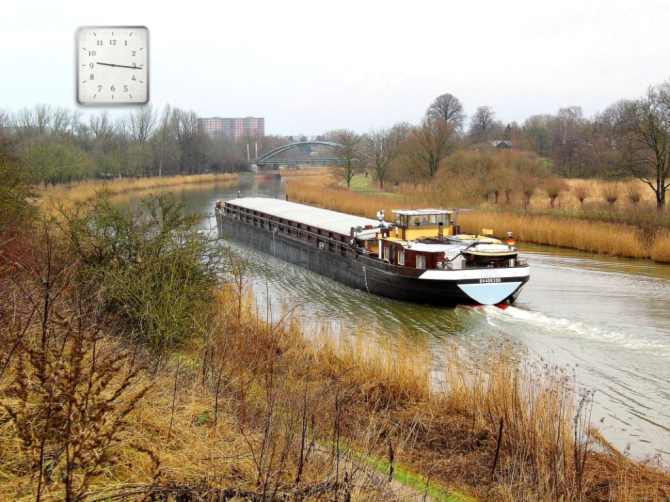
**9:16**
